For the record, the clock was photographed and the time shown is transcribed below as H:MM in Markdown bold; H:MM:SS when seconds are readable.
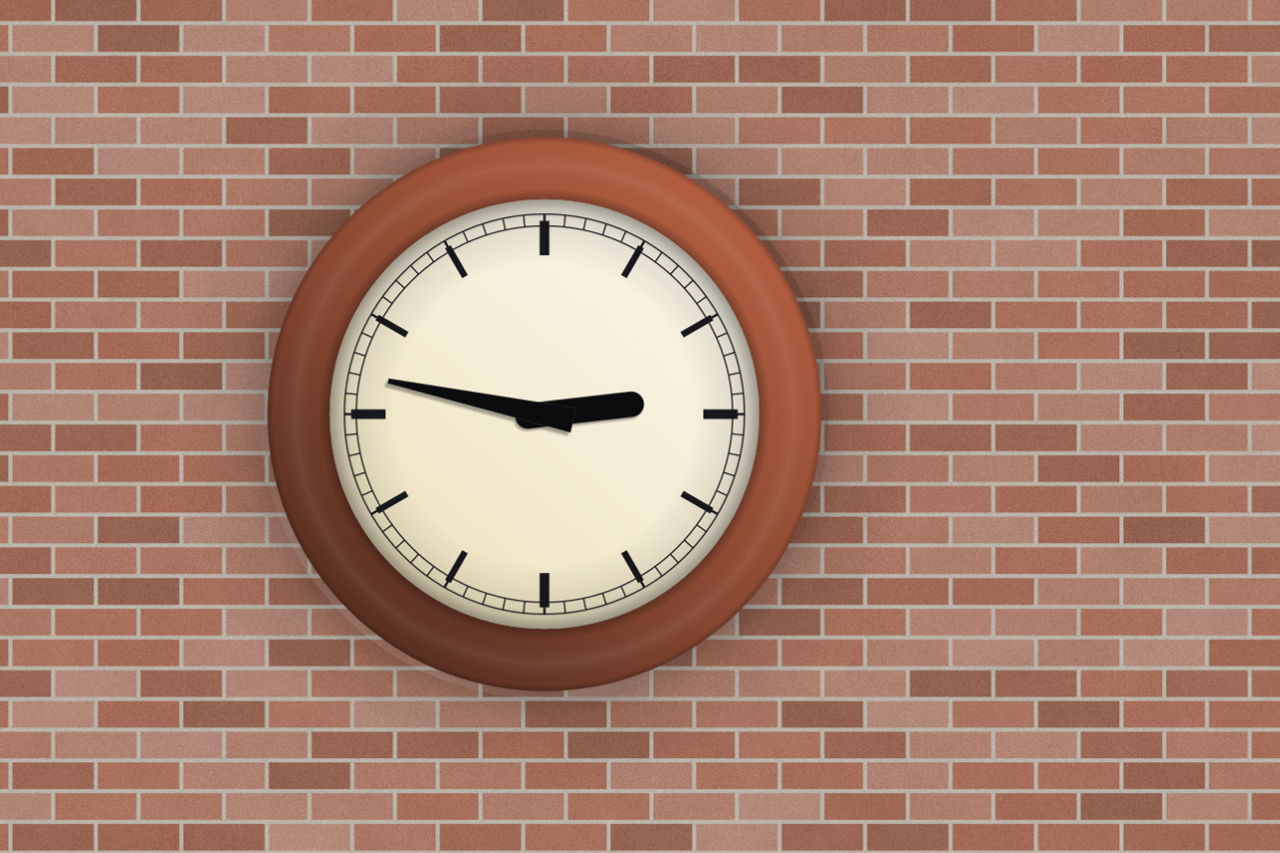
**2:47**
